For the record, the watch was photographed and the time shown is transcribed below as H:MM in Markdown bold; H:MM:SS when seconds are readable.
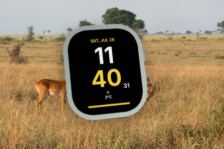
**11:40**
